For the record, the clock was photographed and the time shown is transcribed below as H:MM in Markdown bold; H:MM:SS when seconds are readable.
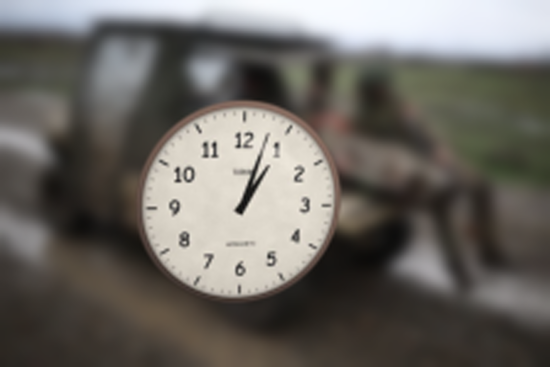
**1:03**
